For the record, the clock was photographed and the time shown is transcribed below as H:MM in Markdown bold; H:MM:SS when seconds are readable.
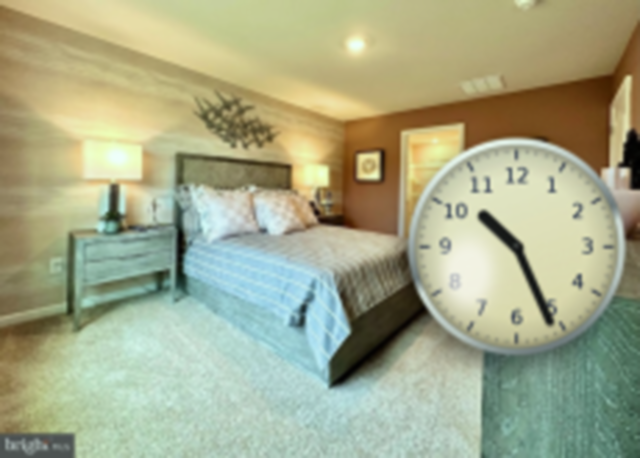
**10:26**
